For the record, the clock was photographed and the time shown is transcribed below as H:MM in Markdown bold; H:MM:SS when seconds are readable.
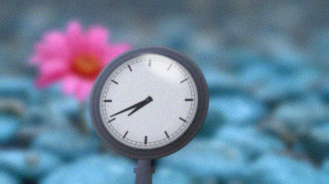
**7:41**
